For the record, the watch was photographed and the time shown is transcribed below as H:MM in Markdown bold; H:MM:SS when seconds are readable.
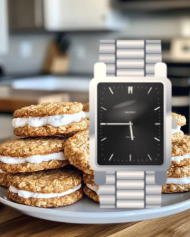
**5:45**
